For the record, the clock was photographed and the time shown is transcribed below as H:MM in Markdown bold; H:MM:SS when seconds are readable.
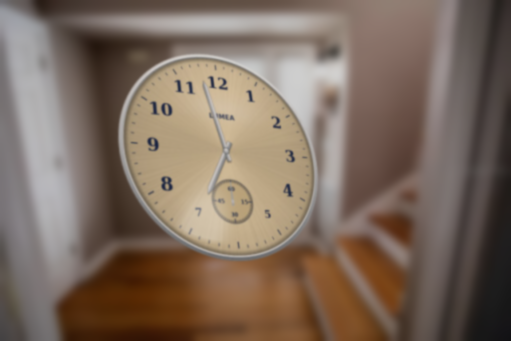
**6:58**
